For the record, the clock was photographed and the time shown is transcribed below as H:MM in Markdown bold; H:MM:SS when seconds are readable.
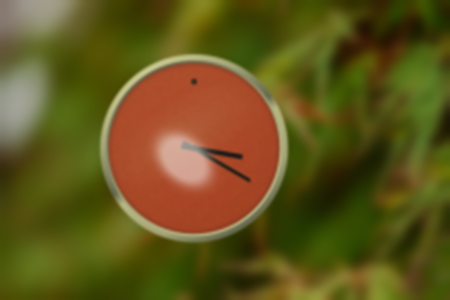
**3:20**
